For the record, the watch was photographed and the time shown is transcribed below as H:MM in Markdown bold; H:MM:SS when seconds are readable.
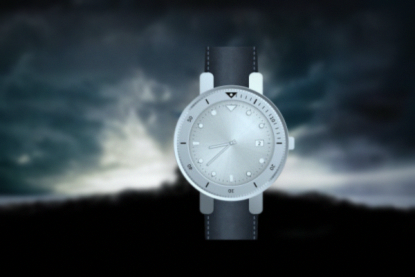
**8:38**
